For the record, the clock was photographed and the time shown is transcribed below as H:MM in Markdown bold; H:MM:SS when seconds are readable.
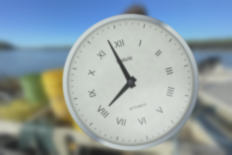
**7:58**
